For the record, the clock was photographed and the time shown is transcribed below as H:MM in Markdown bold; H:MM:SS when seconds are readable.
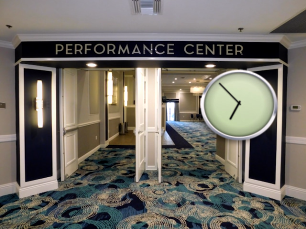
**6:53**
